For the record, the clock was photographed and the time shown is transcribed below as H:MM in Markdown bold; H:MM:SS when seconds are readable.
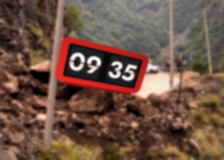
**9:35**
